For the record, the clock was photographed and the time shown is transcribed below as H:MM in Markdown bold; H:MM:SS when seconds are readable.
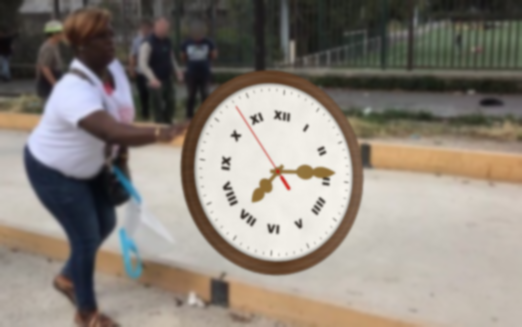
**7:13:53**
